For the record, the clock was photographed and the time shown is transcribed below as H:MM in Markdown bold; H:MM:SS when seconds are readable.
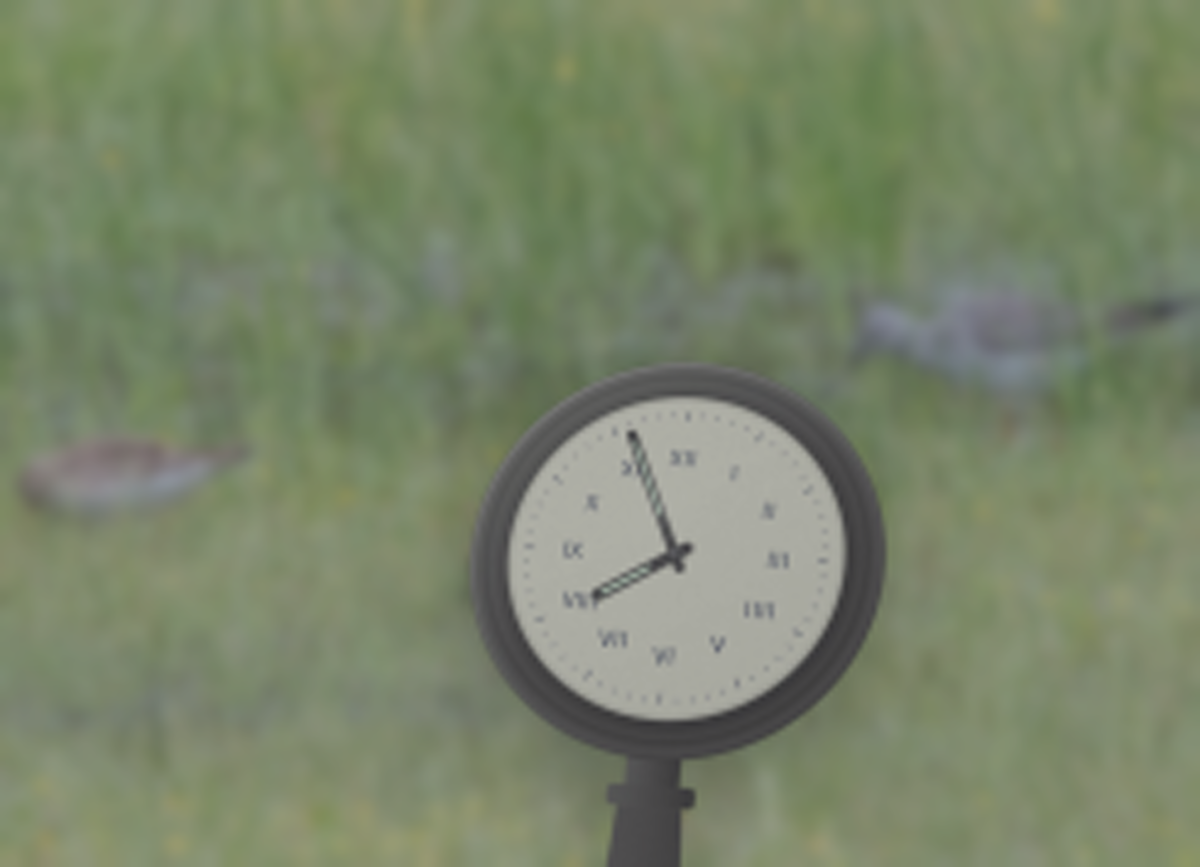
**7:56**
